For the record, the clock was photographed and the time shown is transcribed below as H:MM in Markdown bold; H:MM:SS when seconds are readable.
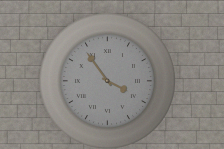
**3:54**
